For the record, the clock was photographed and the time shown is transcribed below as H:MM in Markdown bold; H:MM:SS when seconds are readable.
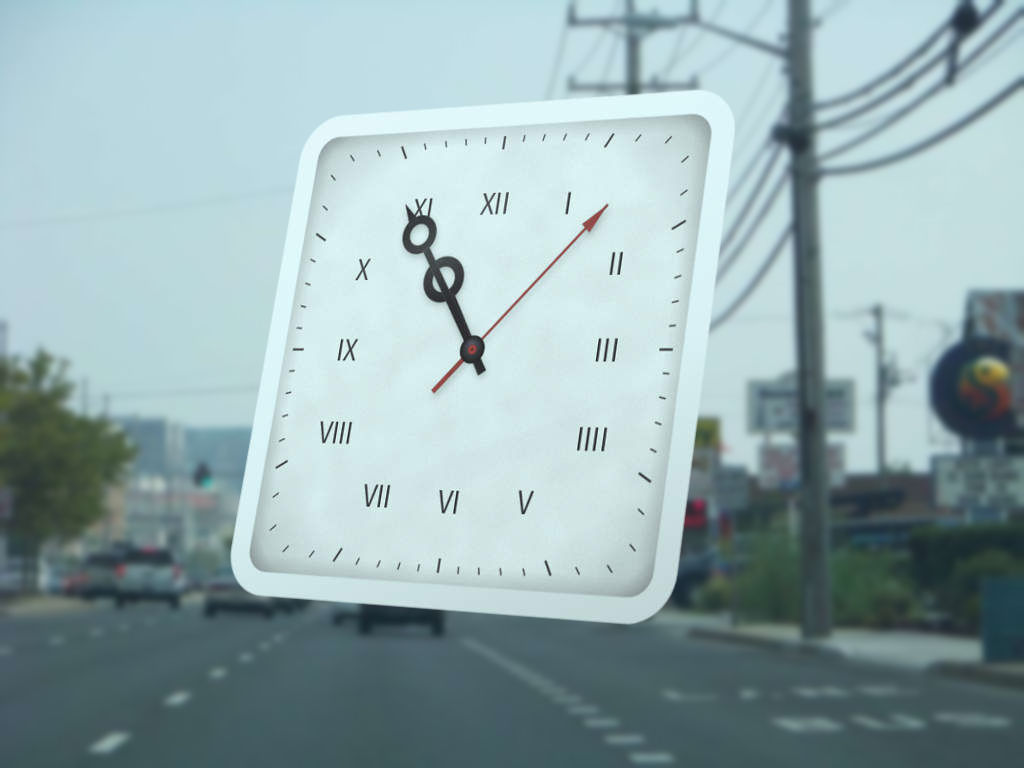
**10:54:07**
